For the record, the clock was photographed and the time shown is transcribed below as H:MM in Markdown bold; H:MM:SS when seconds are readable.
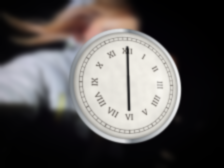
**6:00**
